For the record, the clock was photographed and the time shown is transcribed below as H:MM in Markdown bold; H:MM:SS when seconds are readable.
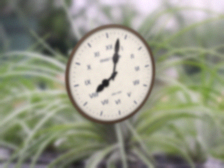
**8:03**
